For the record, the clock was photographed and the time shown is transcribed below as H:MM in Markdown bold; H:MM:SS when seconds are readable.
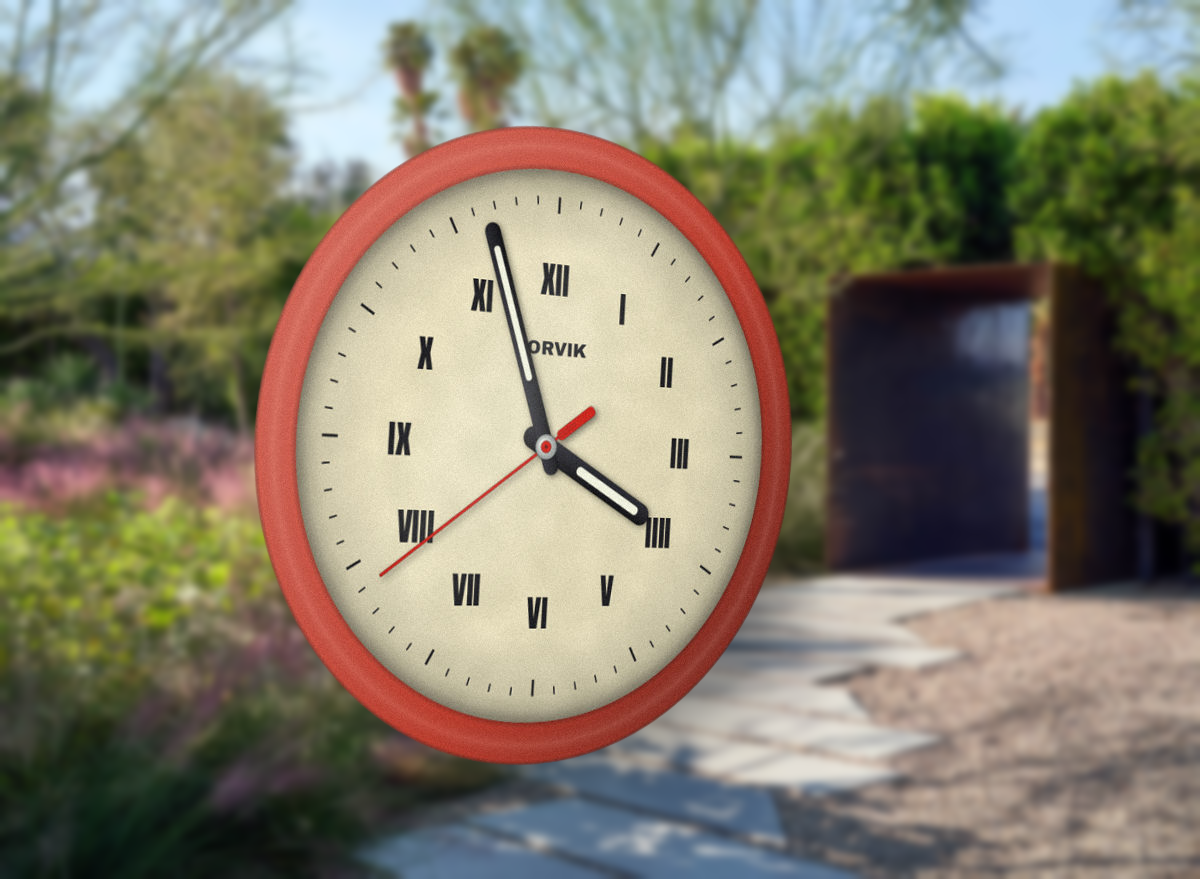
**3:56:39**
